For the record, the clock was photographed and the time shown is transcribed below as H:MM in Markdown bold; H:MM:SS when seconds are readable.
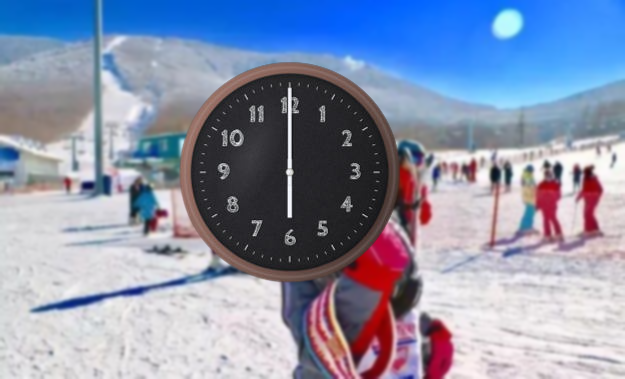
**6:00**
